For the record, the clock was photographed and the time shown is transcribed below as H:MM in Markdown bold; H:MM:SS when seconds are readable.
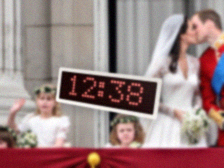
**12:38**
